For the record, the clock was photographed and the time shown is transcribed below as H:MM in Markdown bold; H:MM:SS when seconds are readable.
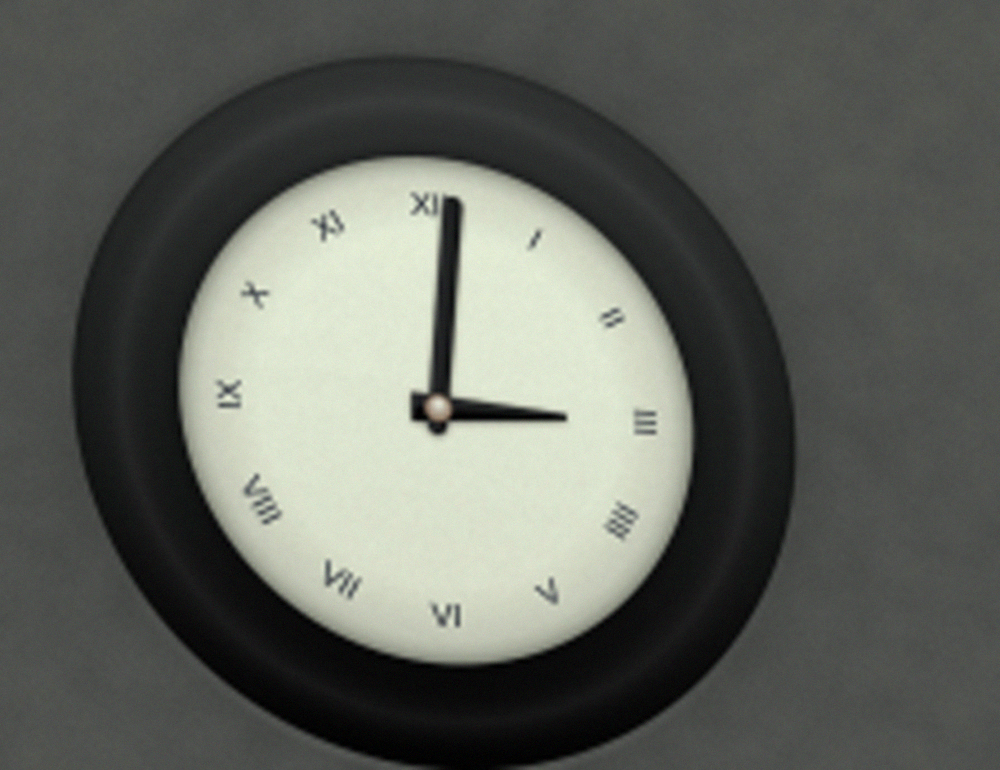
**3:01**
